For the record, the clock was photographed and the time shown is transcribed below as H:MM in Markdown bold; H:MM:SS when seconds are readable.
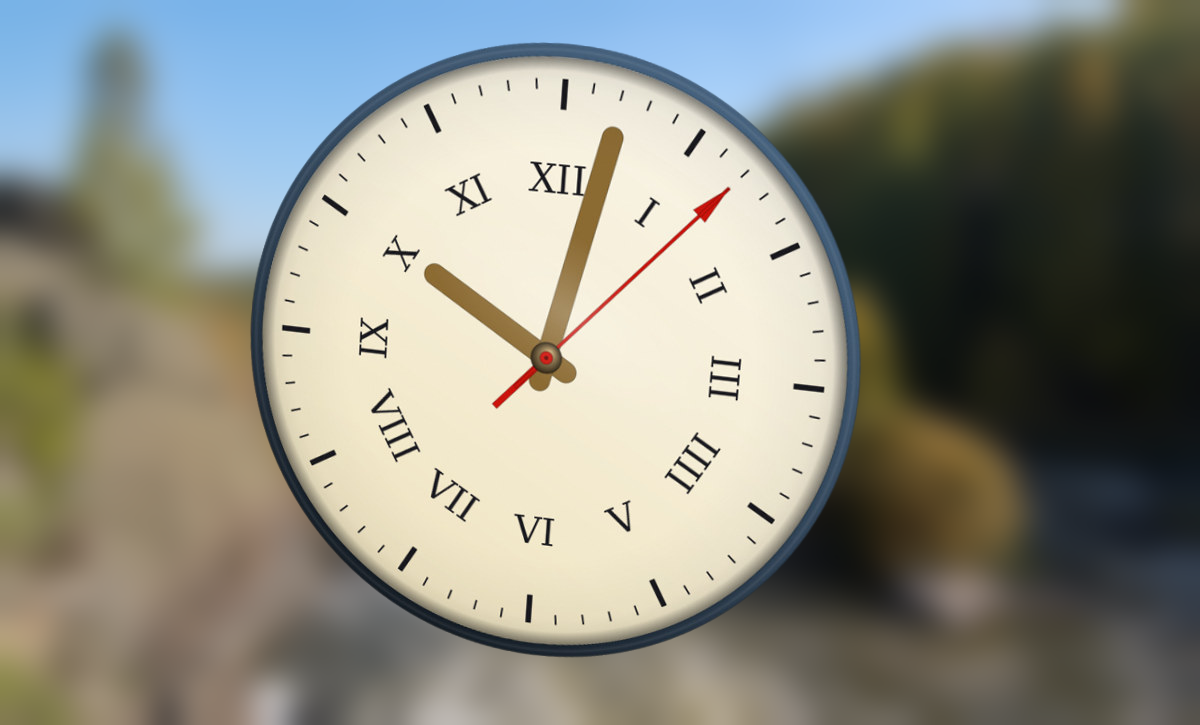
**10:02:07**
